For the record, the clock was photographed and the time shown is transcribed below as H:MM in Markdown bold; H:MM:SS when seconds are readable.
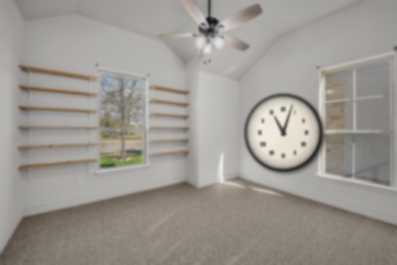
**11:03**
